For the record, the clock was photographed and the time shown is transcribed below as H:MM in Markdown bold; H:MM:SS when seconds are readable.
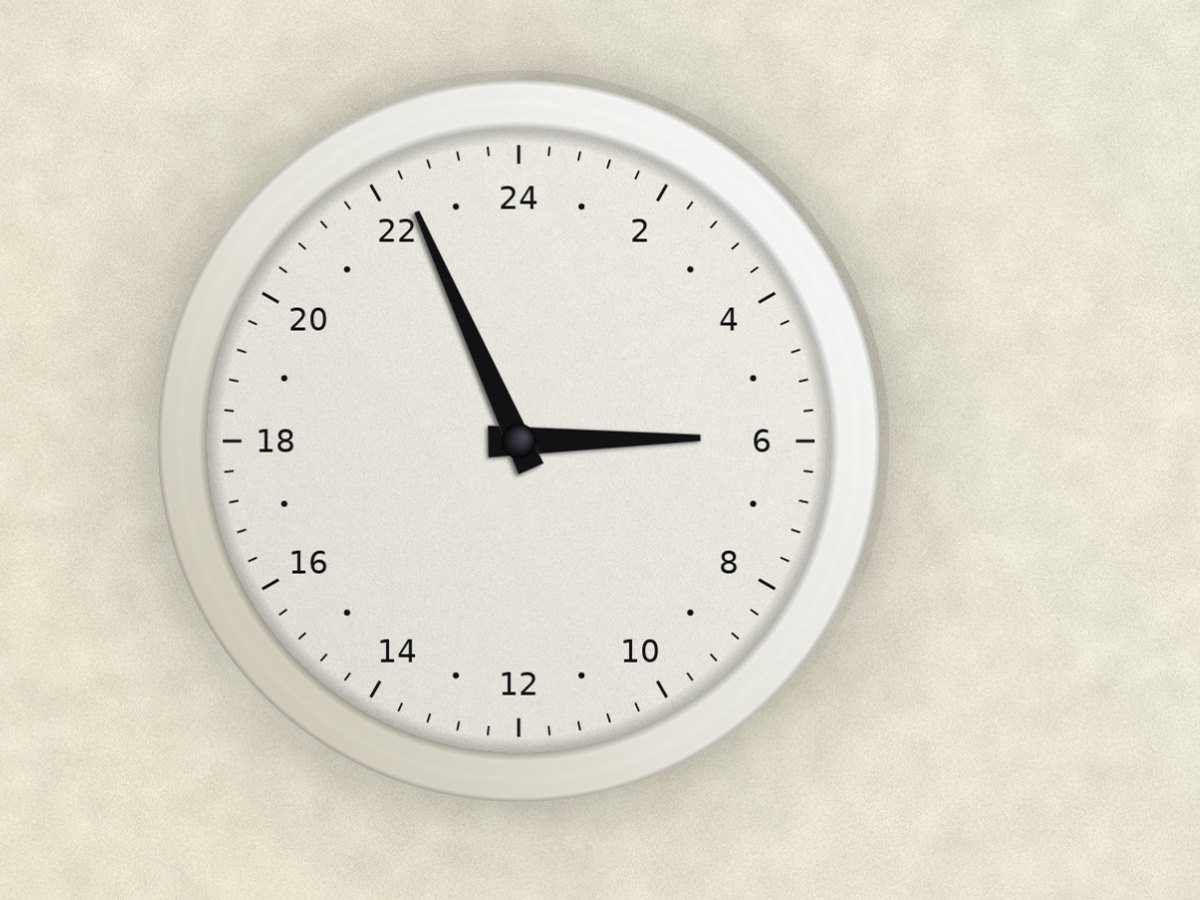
**5:56**
